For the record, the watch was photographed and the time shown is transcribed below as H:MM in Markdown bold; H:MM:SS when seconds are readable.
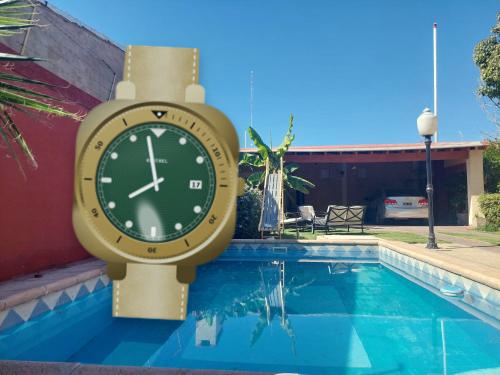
**7:58**
